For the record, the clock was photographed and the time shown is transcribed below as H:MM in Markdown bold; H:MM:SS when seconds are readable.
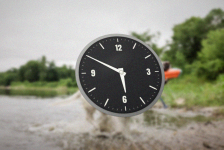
**5:50**
